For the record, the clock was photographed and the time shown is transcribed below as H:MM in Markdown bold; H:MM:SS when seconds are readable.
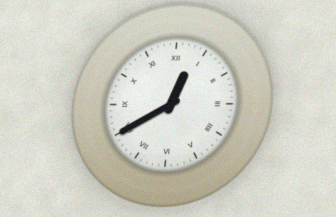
**12:40**
